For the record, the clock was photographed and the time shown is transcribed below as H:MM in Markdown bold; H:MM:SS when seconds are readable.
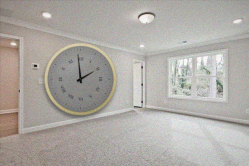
**1:59**
